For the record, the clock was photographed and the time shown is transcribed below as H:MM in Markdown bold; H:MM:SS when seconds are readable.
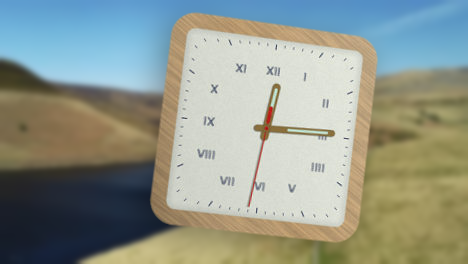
**12:14:31**
